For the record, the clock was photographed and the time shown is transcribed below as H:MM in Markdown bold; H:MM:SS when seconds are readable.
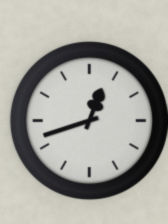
**12:42**
